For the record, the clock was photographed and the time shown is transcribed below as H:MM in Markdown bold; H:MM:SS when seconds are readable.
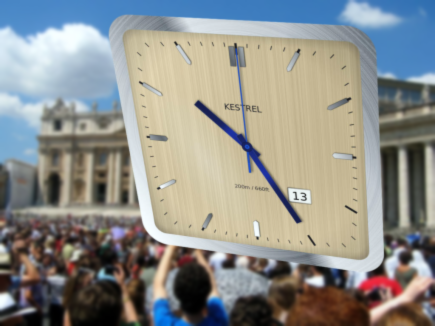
**10:25:00**
